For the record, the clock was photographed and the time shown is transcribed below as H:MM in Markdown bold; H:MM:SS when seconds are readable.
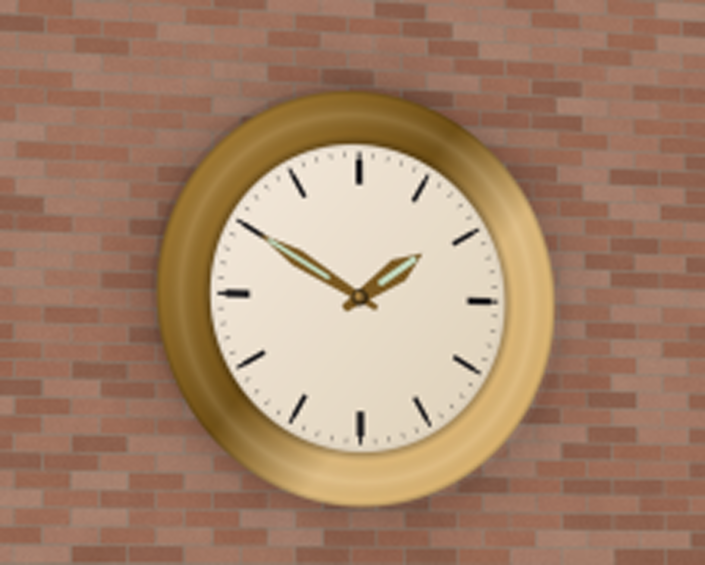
**1:50**
